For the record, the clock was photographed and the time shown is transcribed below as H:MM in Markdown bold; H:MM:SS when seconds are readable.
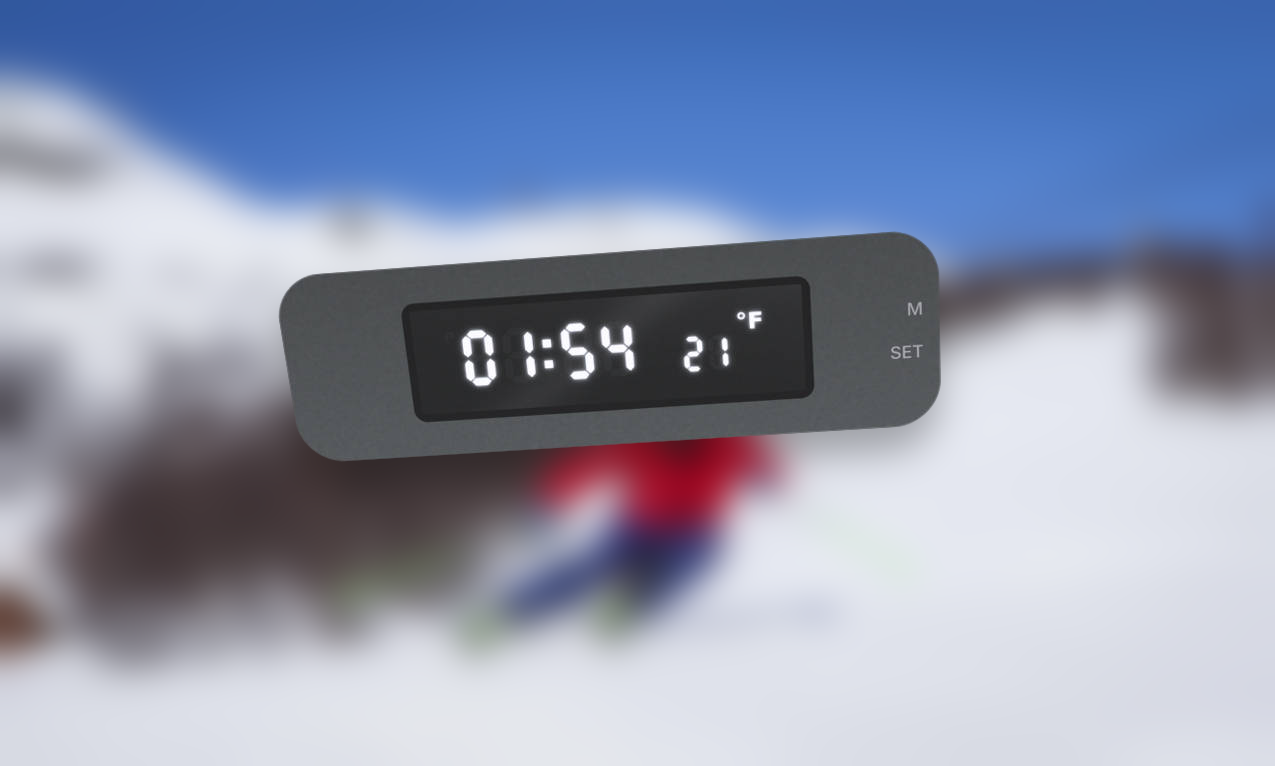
**1:54**
